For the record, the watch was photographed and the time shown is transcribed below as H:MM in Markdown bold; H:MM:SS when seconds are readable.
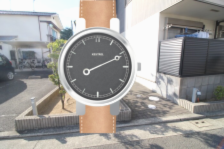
**8:11**
